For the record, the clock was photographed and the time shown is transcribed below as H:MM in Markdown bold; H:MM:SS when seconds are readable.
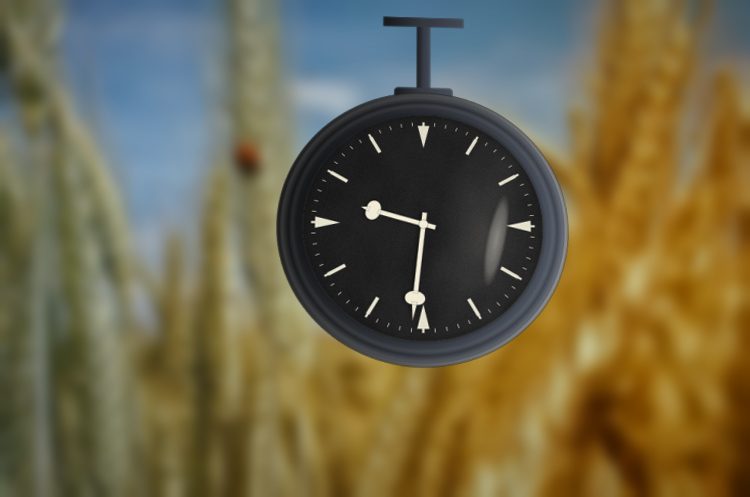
**9:31**
